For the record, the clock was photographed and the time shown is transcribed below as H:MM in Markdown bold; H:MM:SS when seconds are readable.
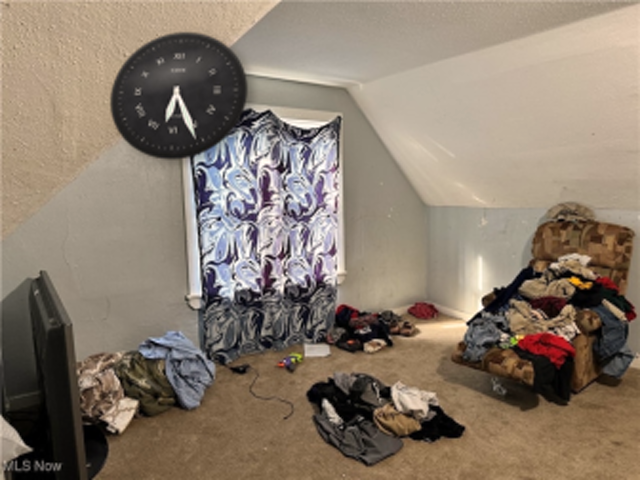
**6:26**
